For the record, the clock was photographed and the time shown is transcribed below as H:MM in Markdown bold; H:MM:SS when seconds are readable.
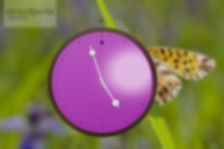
**4:57**
